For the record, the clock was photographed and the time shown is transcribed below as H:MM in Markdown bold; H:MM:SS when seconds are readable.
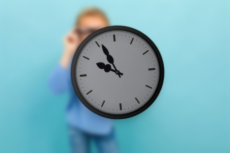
**9:56**
